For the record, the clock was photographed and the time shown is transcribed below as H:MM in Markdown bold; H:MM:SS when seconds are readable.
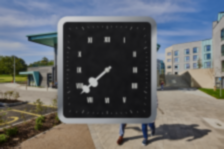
**7:38**
